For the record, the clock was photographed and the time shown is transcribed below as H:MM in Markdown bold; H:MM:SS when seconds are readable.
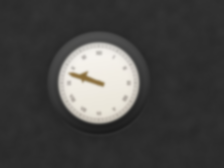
**9:48**
